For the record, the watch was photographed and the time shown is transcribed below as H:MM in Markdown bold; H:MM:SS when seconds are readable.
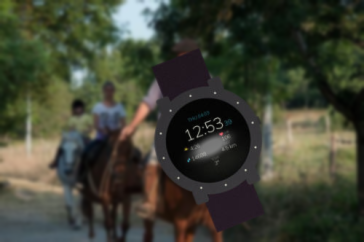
**12:53**
